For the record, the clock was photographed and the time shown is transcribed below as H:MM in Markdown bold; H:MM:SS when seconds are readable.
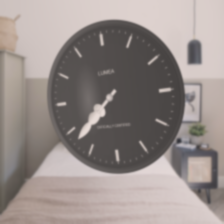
**7:38**
